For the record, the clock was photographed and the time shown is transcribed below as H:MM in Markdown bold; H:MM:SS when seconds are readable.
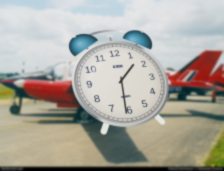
**1:31**
